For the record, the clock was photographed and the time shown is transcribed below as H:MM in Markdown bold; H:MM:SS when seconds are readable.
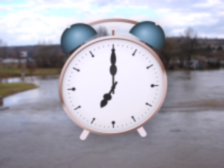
**7:00**
